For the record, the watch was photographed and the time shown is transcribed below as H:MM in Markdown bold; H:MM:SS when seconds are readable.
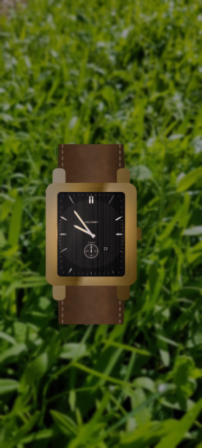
**9:54**
